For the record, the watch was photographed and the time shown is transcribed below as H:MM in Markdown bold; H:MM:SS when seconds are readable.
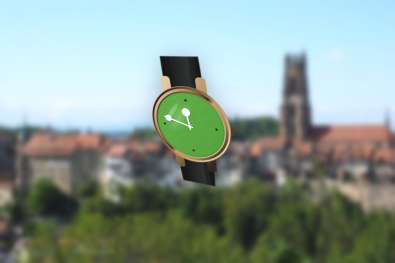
**11:48**
